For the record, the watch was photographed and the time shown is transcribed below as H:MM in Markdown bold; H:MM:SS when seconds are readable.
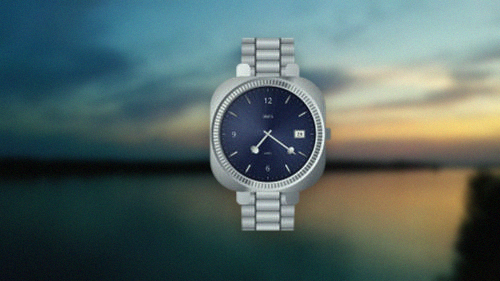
**7:21**
